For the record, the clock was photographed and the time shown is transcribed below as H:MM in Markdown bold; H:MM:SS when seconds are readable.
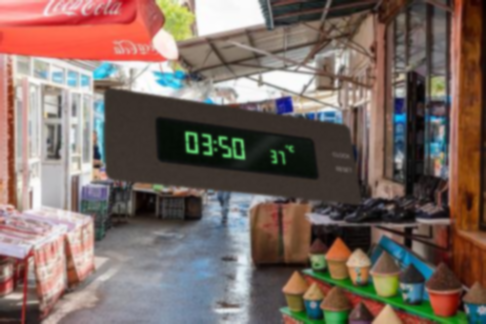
**3:50**
